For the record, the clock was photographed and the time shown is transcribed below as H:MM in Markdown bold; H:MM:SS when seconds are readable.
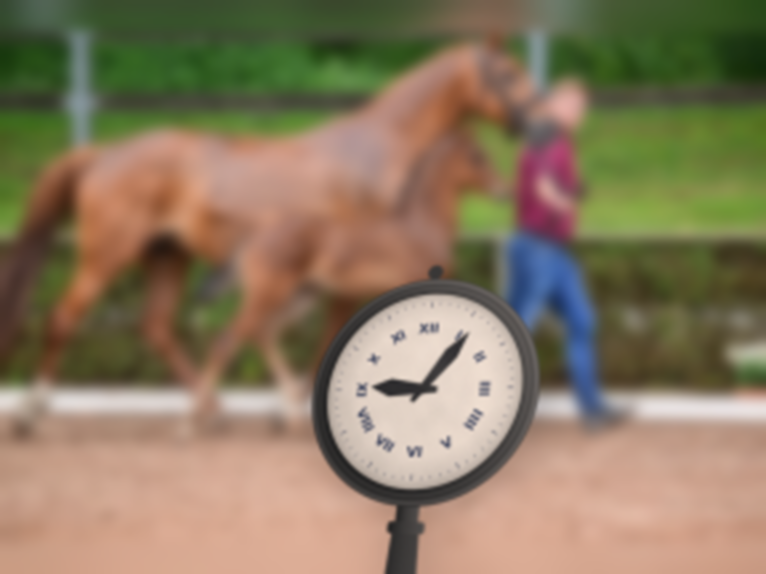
**9:06**
